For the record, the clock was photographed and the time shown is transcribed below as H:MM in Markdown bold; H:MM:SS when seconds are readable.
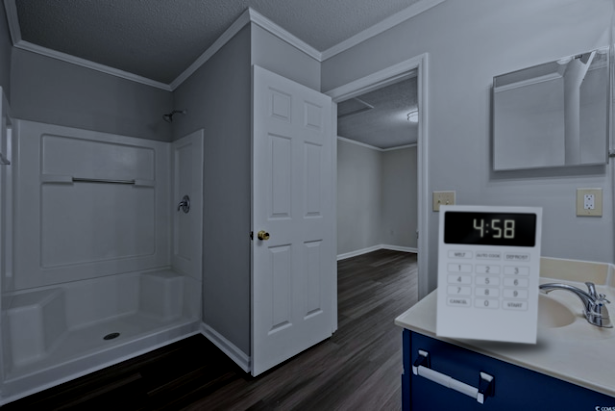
**4:58**
